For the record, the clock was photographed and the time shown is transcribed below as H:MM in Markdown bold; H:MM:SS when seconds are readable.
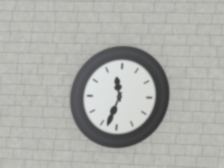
**11:33**
